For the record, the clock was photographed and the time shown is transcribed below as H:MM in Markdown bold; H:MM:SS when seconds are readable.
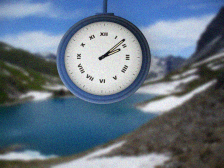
**2:08**
